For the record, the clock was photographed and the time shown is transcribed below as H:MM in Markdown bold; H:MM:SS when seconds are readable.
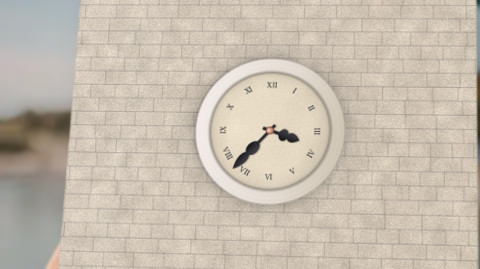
**3:37**
